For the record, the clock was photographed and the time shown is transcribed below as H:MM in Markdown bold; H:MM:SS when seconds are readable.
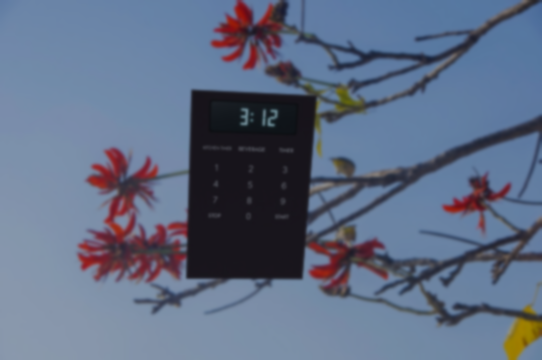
**3:12**
